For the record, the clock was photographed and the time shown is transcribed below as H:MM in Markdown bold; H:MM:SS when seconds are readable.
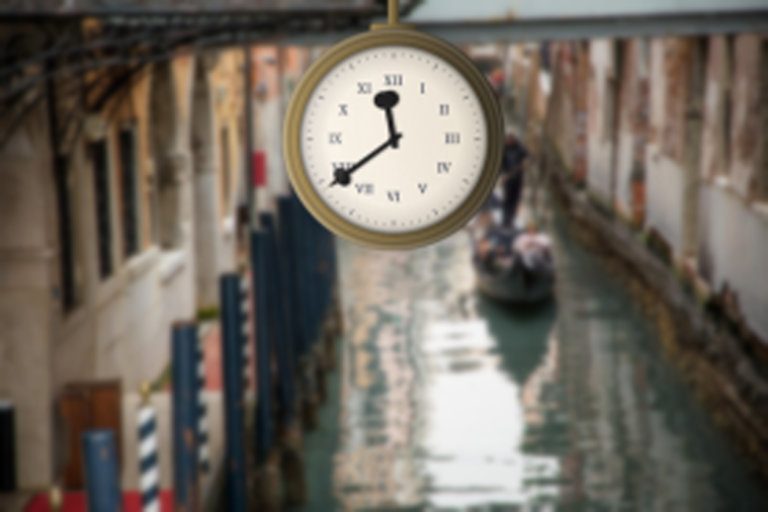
**11:39**
